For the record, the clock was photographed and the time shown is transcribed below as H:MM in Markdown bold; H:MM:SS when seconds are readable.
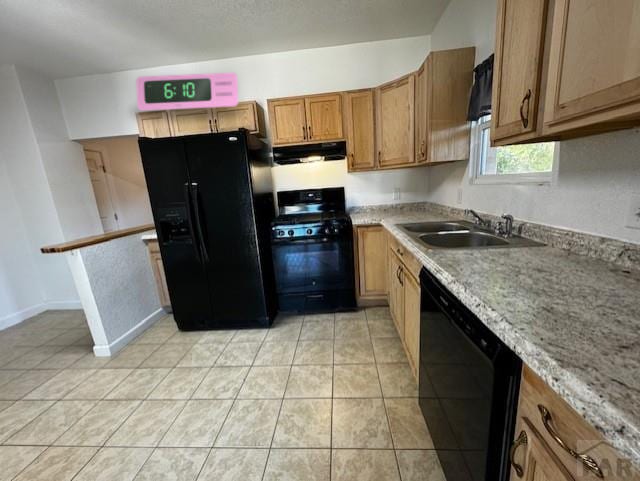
**6:10**
